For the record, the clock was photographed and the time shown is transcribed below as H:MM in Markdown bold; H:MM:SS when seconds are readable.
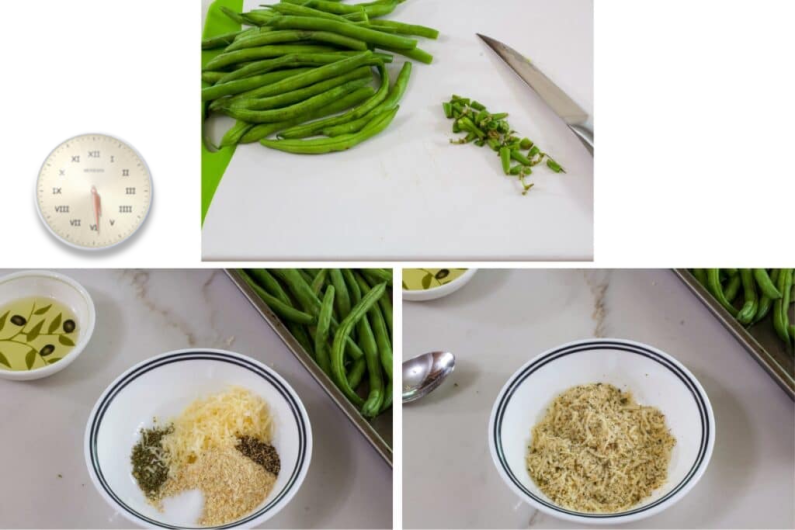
**5:29**
